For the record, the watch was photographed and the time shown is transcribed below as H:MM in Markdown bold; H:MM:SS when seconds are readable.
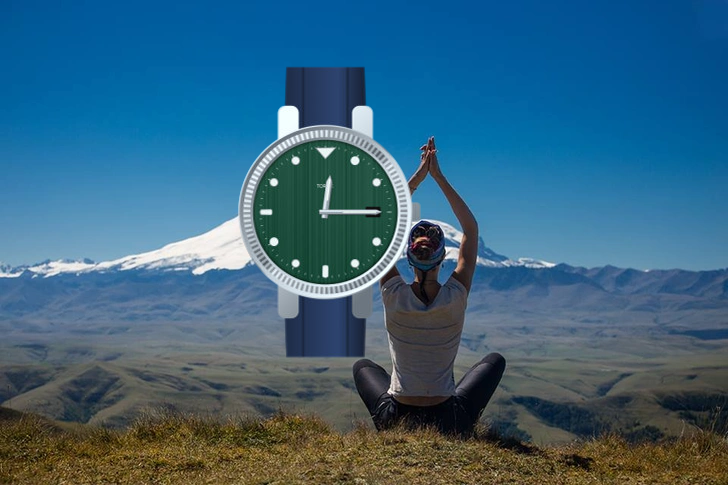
**12:15**
